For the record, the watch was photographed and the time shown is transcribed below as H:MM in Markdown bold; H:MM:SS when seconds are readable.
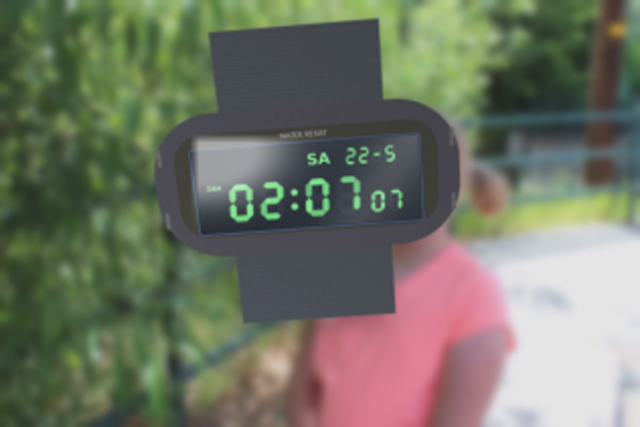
**2:07:07**
